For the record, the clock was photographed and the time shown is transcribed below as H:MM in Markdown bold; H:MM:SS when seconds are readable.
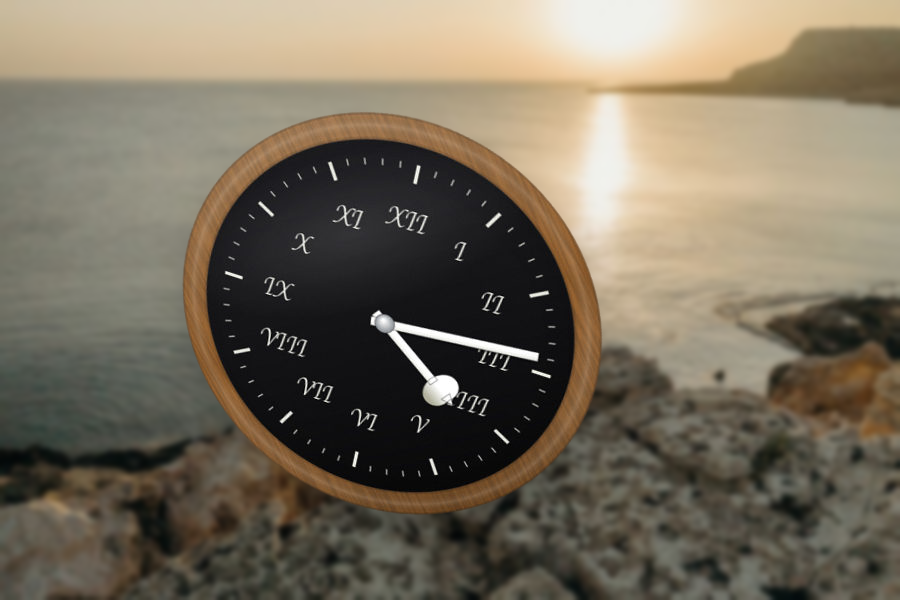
**4:14**
